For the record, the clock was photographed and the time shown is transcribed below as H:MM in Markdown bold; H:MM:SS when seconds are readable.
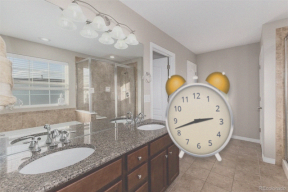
**2:42**
